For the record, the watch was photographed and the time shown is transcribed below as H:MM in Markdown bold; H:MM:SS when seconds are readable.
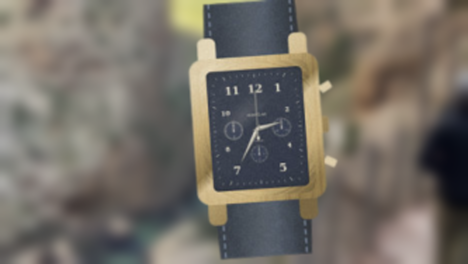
**2:35**
